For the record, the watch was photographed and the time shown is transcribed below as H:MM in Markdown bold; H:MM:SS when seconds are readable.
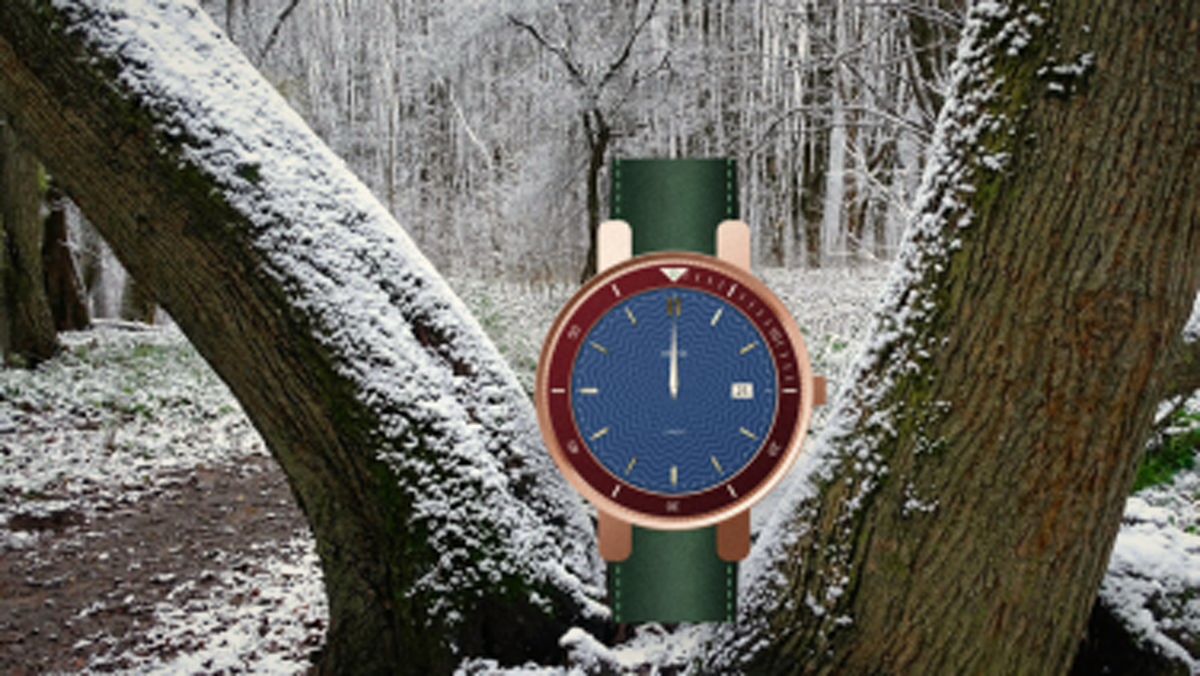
**12:00**
